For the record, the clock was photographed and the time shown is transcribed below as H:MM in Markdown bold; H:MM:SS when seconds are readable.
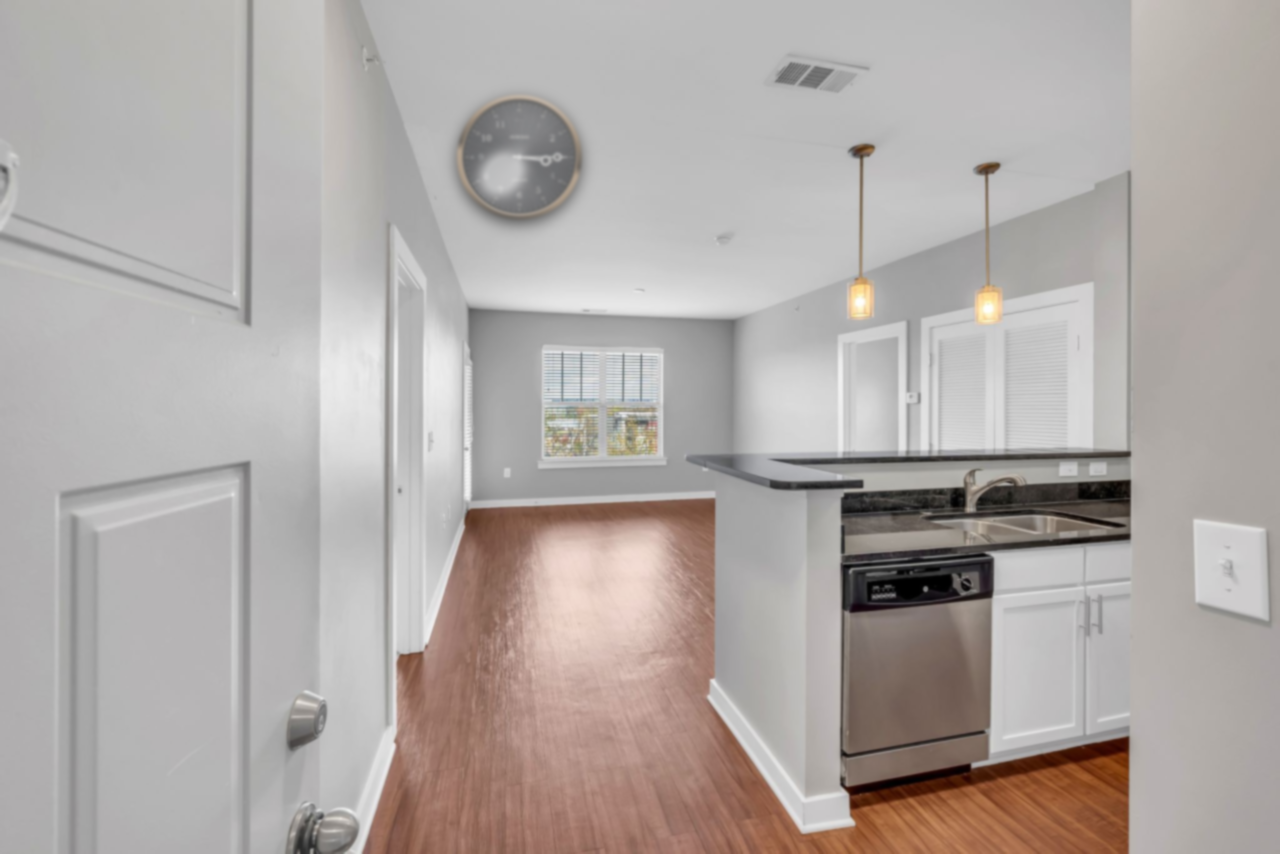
**3:15**
